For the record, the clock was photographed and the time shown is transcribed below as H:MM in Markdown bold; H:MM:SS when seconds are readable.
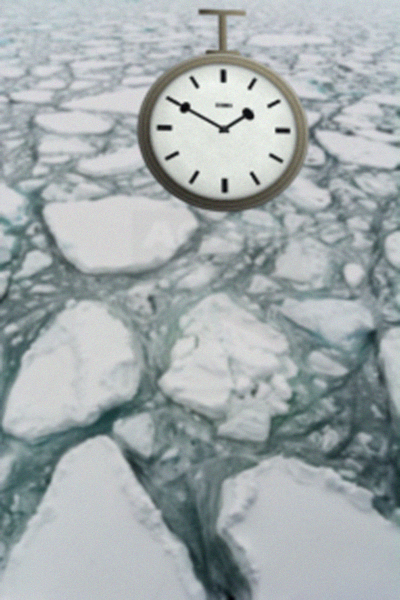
**1:50**
